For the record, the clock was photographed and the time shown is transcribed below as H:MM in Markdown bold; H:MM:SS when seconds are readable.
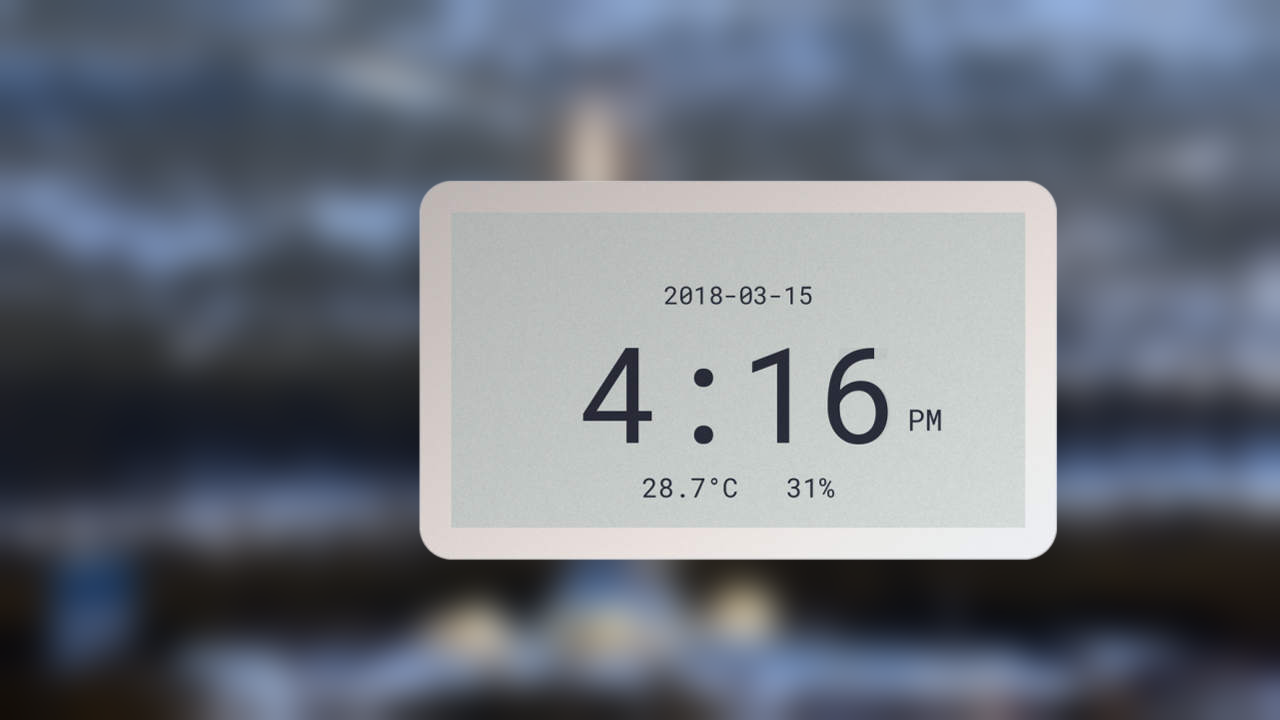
**4:16**
